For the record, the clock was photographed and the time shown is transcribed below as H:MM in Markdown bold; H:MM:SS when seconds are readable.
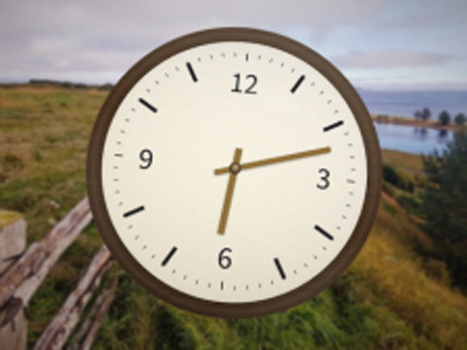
**6:12**
